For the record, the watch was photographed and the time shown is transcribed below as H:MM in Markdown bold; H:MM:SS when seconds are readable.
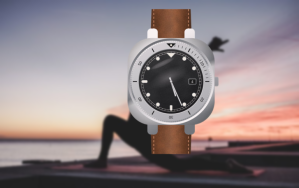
**5:26**
